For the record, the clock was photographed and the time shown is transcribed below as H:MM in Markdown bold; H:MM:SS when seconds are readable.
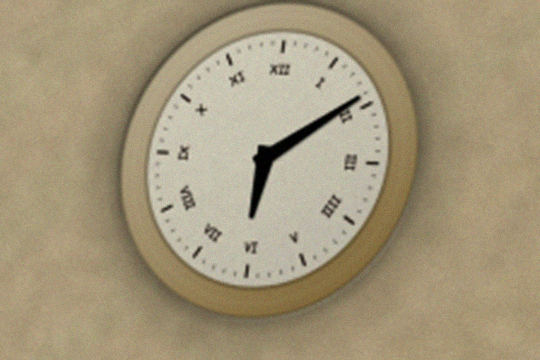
**6:09**
